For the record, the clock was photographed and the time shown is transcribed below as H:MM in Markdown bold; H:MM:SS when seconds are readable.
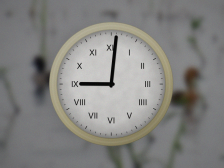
**9:01**
